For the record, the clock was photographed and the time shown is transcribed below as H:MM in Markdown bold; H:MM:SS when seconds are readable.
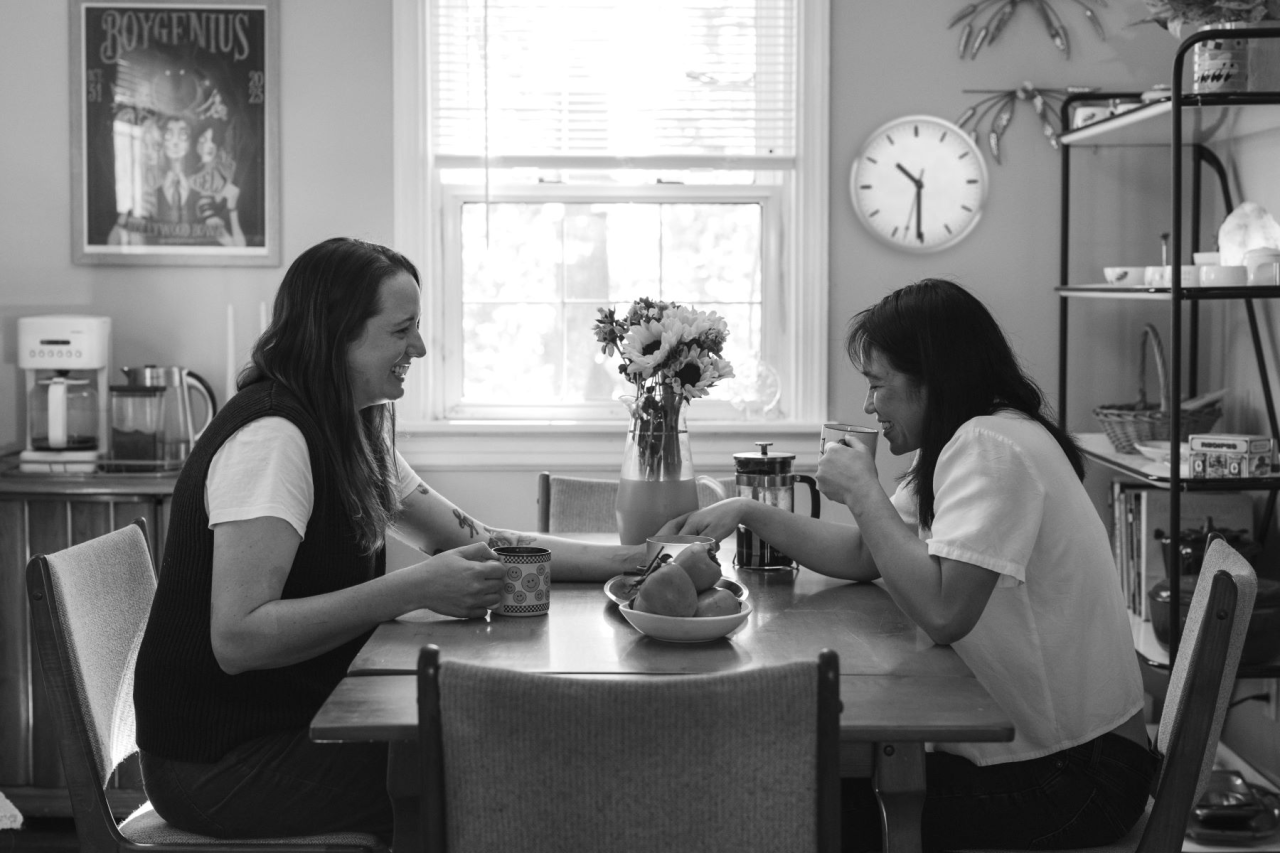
**10:30:33**
